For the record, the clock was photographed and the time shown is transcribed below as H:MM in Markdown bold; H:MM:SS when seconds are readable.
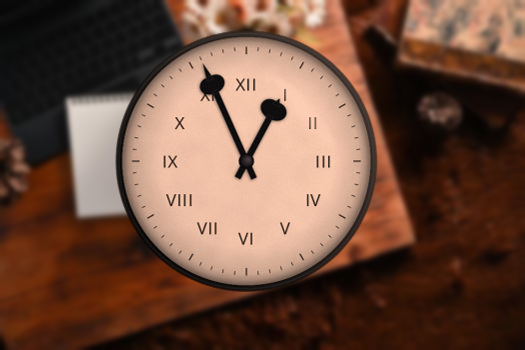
**12:56**
